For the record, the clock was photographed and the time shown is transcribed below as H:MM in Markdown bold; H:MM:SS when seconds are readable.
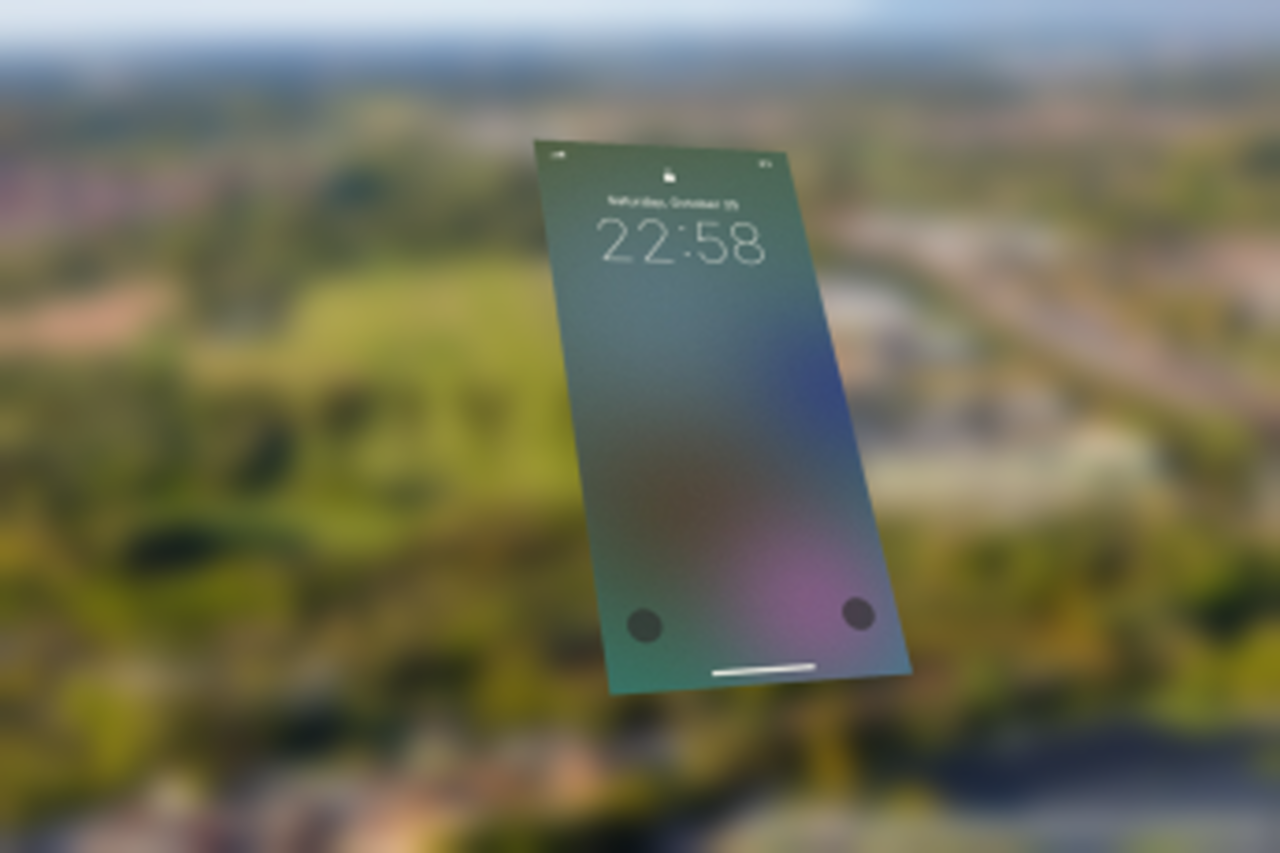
**22:58**
